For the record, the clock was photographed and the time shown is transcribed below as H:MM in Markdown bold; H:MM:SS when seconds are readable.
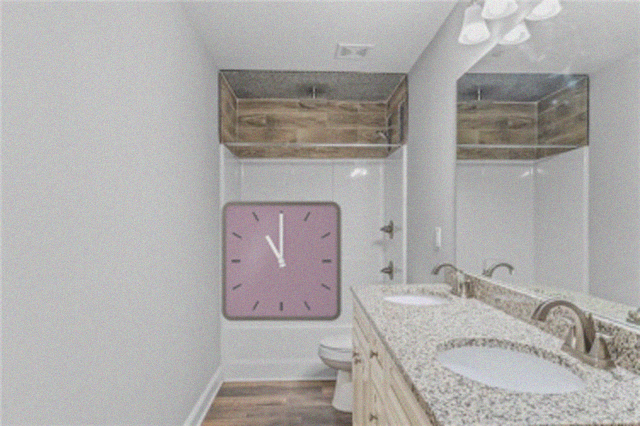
**11:00**
